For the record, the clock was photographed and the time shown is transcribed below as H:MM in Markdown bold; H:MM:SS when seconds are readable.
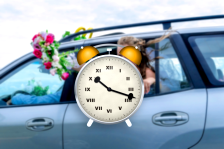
**10:18**
